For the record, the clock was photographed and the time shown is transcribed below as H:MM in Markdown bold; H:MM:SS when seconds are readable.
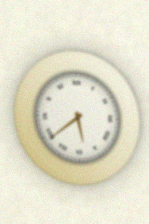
**5:39**
